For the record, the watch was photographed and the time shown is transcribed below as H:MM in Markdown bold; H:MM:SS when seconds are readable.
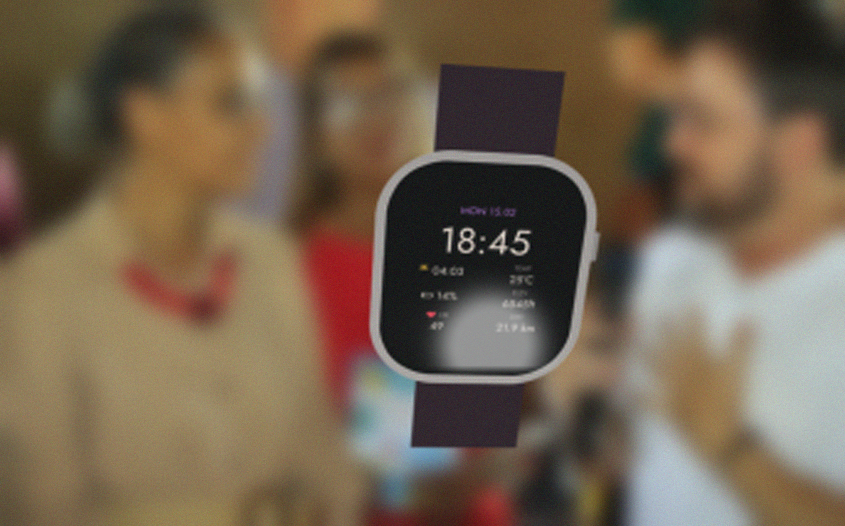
**18:45**
